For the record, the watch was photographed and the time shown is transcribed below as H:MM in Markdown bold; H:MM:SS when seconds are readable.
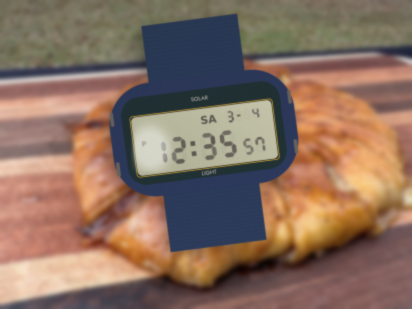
**12:35:57**
